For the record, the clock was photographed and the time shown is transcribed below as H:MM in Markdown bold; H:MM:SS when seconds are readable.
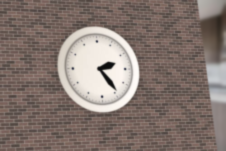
**2:24**
